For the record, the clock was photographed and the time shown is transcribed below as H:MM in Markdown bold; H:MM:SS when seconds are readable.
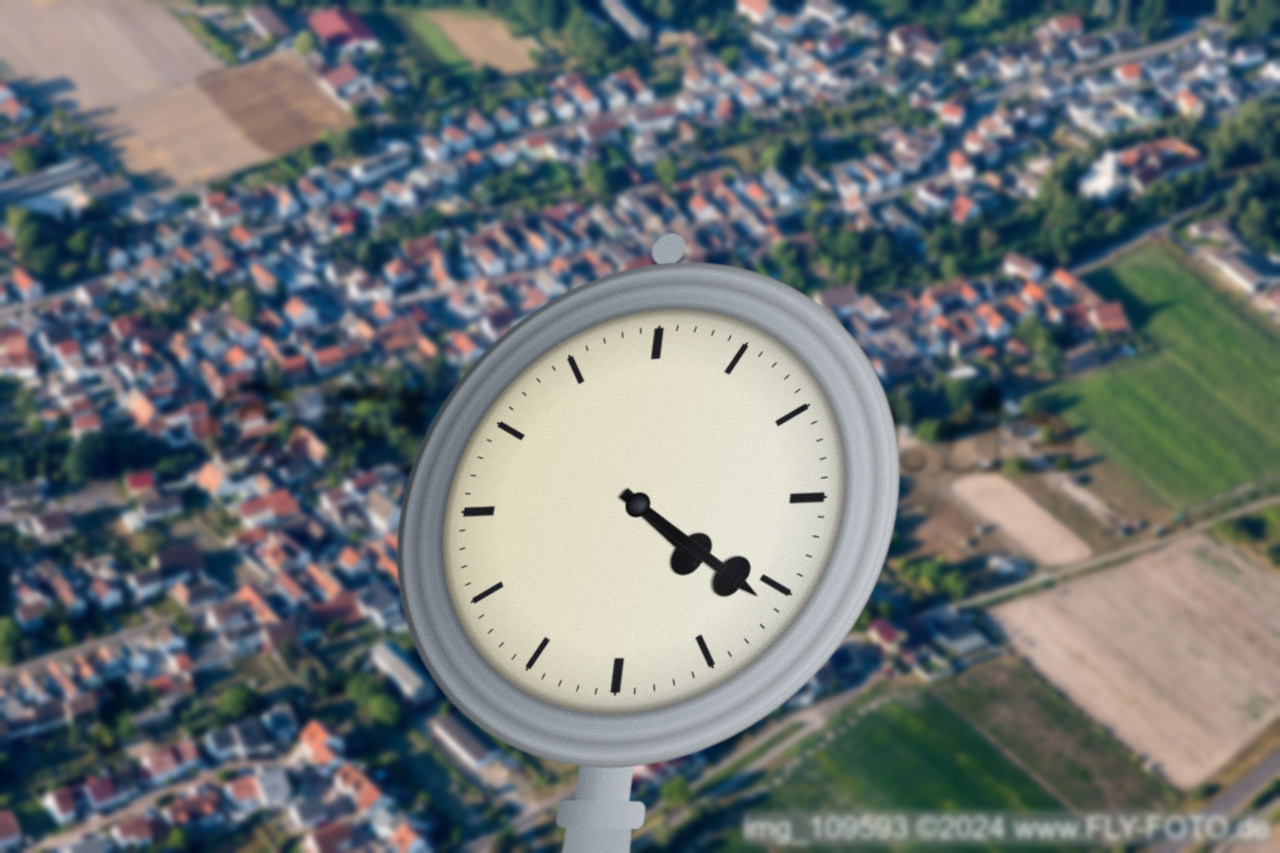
**4:21**
